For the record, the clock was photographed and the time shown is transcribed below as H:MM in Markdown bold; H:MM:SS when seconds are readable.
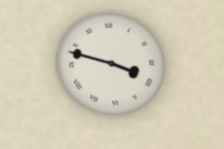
**3:48**
